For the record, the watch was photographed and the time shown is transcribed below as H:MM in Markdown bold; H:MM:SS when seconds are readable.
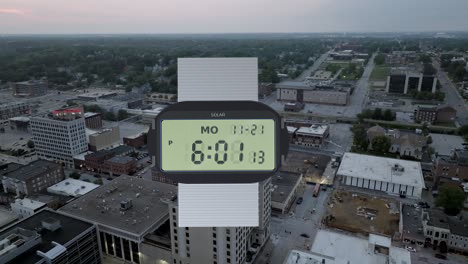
**6:01:13**
